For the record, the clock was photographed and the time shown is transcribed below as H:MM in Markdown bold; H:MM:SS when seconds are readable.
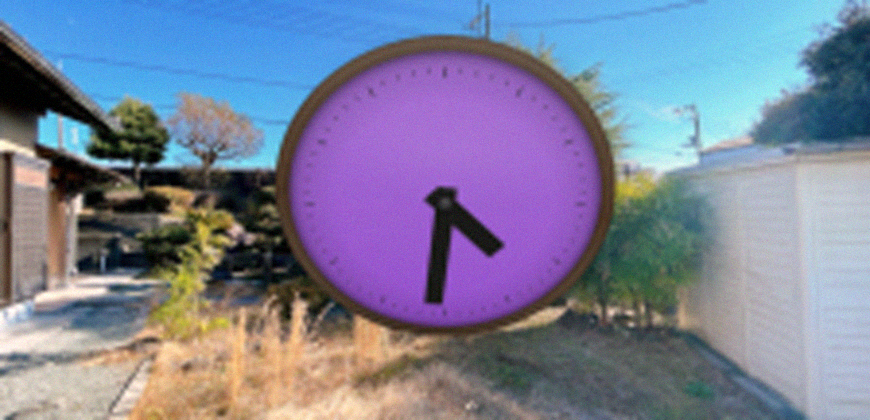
**4:31**
